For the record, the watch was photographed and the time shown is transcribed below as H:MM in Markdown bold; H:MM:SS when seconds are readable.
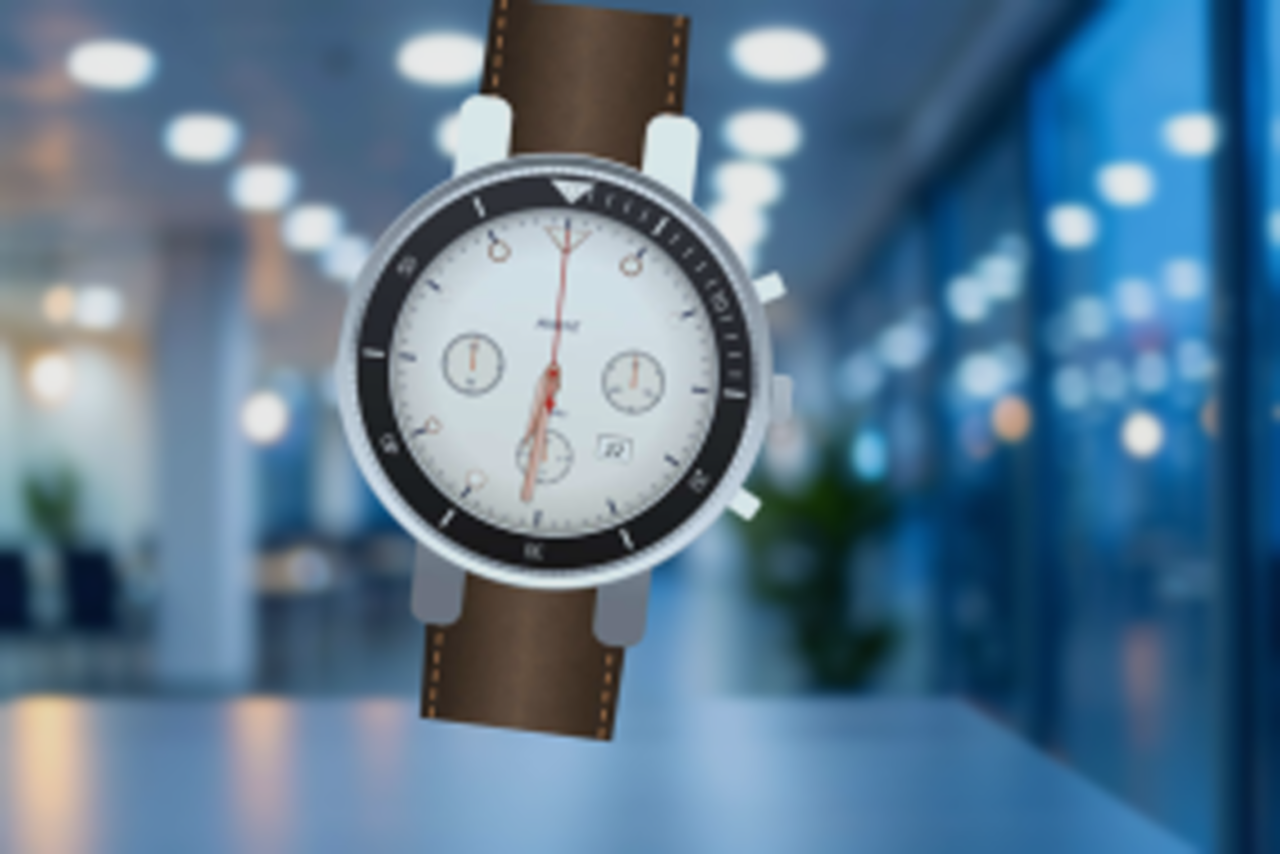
**6:31**
